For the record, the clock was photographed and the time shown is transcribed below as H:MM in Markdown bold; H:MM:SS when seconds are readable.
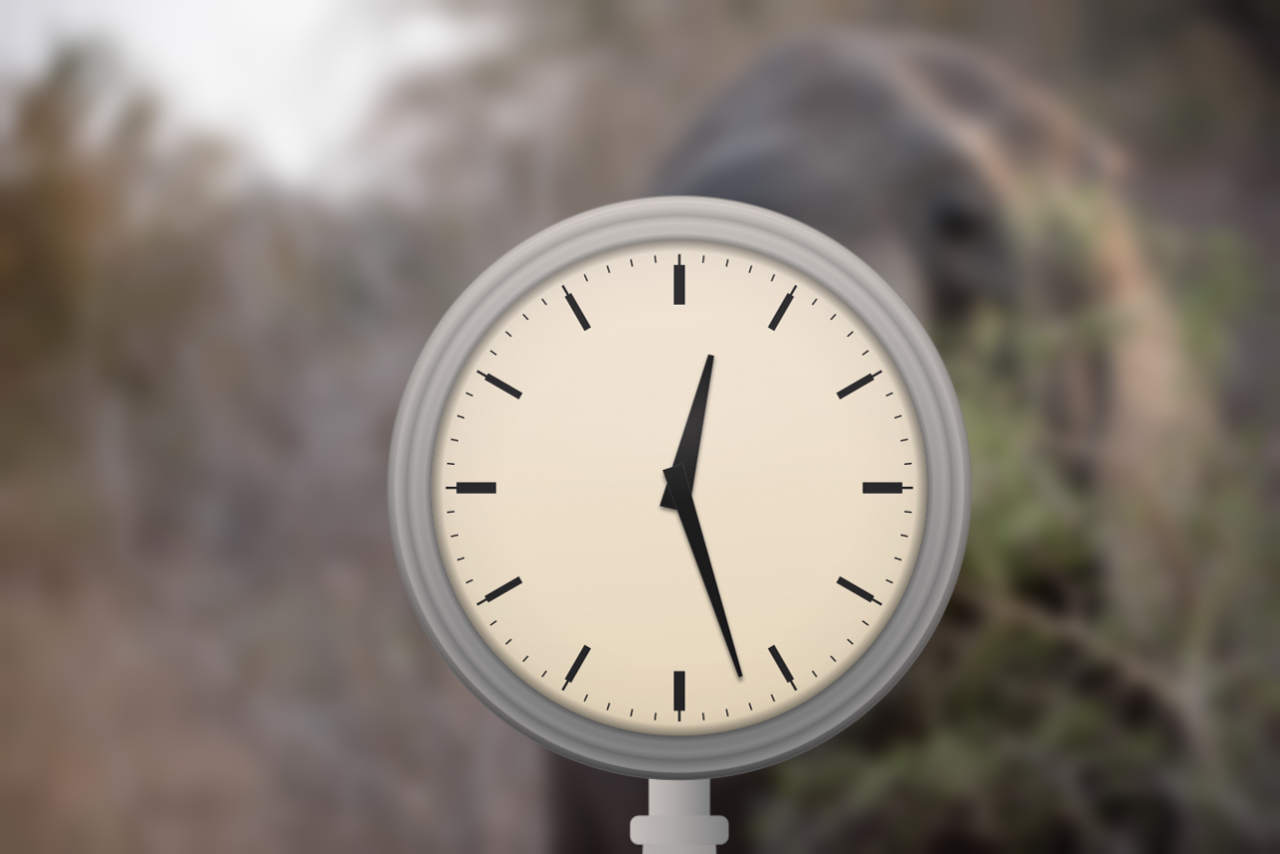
**12:27**
